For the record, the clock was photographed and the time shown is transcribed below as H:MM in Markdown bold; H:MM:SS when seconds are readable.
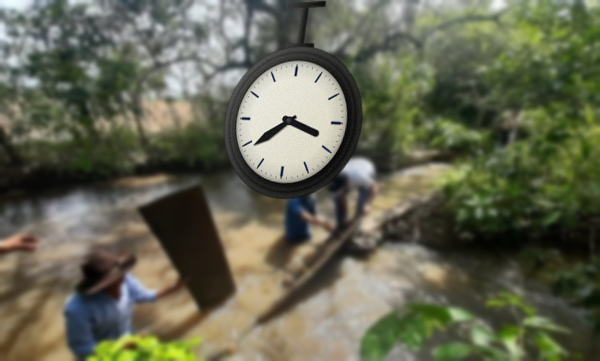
**3:39**
